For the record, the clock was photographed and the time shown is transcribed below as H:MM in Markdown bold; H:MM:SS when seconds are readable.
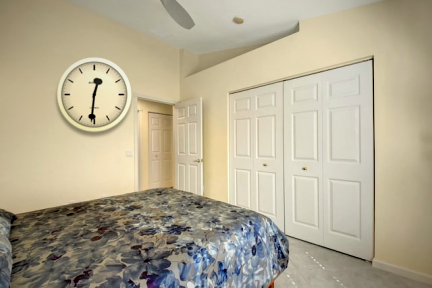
**12:31**
